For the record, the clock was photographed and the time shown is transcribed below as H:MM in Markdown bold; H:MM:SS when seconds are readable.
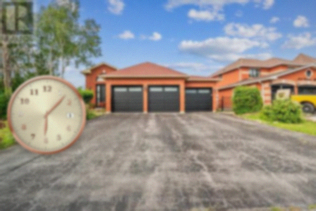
**6:07**
